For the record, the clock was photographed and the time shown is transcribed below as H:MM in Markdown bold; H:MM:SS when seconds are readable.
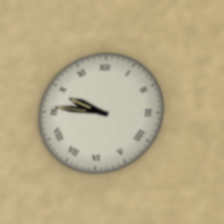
**9:46**
